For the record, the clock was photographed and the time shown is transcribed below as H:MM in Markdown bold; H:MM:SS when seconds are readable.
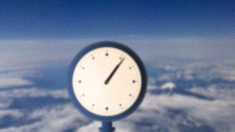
**1:06**
